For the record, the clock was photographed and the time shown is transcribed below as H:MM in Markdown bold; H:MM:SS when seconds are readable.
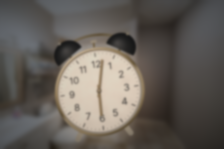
**6:02**
